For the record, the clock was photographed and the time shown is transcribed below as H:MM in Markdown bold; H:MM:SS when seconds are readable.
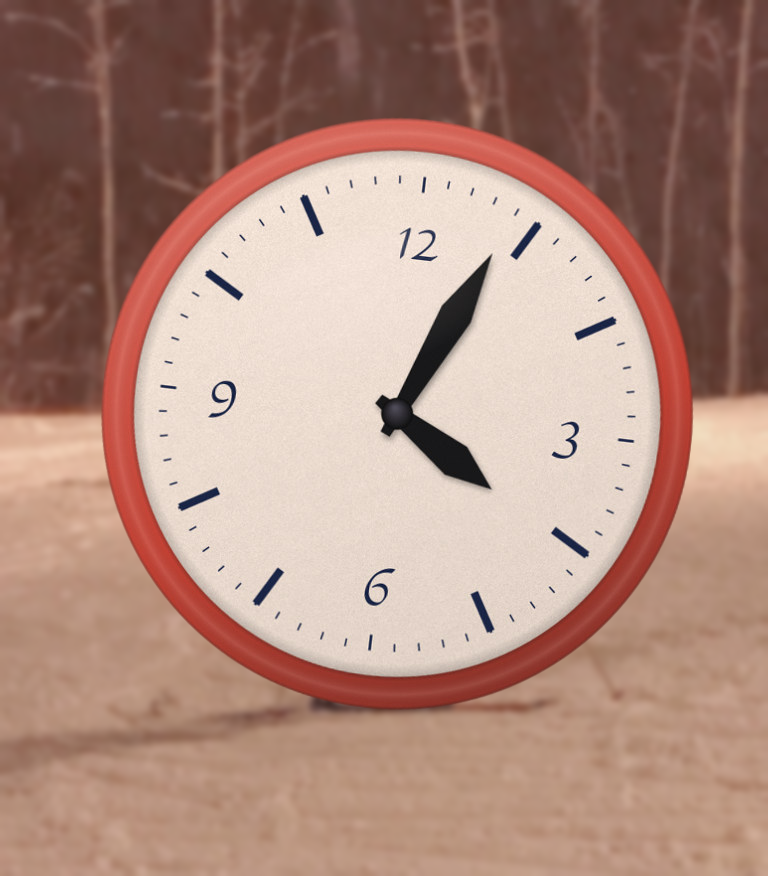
**4:04**
